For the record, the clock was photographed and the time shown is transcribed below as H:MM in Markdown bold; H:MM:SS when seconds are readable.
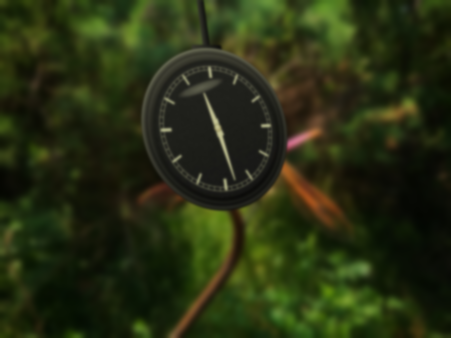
**11:28**
